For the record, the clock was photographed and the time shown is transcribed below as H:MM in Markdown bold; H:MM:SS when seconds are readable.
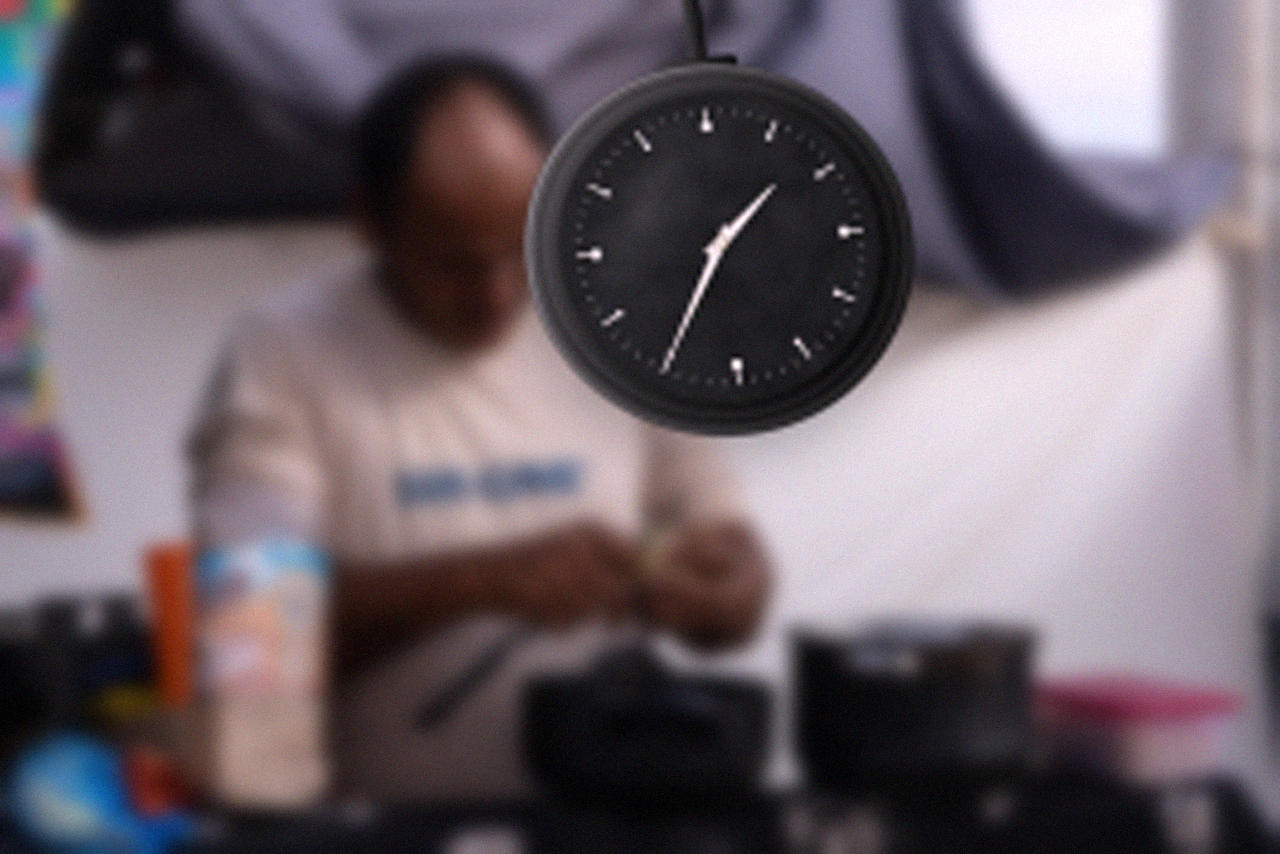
**1:35**
